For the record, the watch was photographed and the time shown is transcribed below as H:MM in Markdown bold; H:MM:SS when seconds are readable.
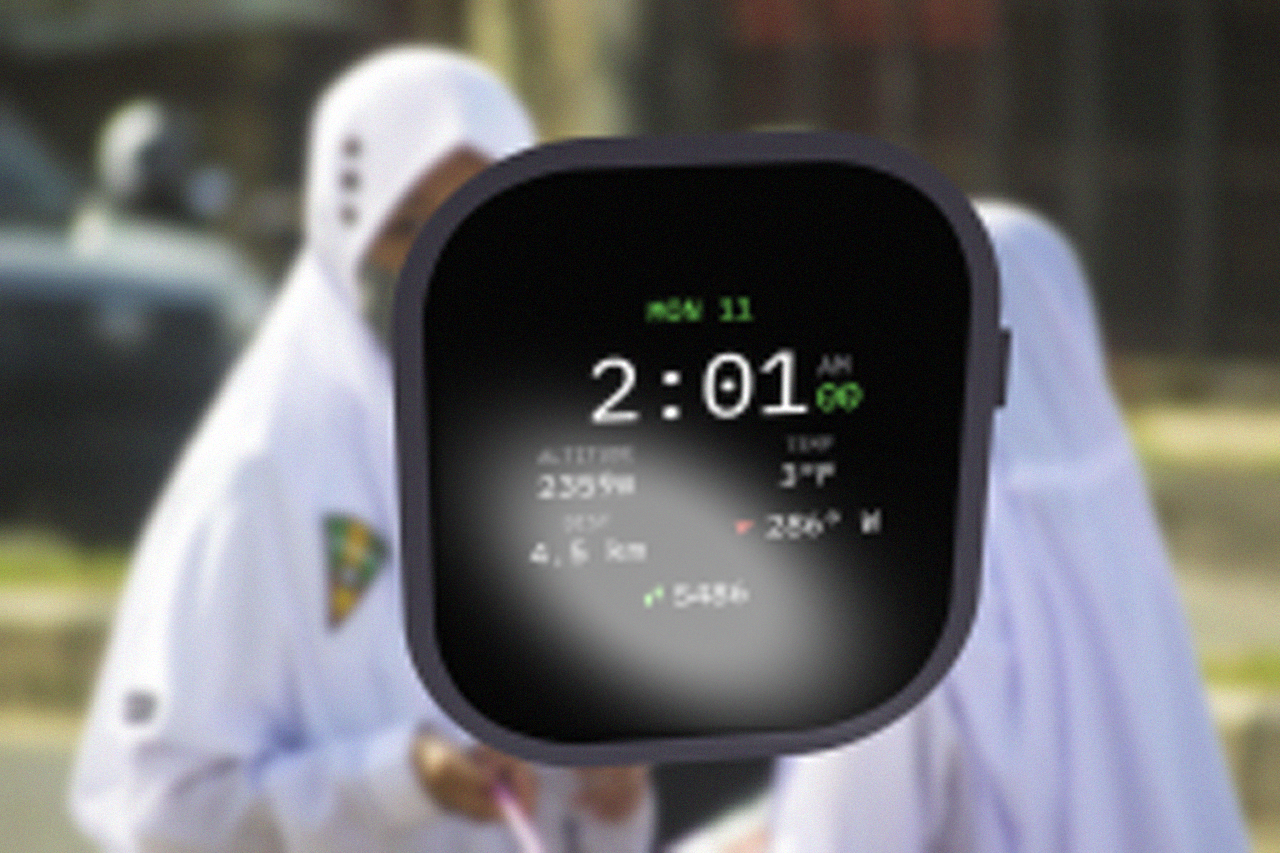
**2:01**
